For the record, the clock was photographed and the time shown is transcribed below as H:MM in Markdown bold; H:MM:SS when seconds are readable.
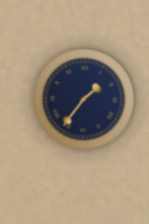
**1:36**
